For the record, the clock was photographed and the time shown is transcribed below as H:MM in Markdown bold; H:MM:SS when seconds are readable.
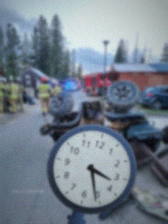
**3:26**
